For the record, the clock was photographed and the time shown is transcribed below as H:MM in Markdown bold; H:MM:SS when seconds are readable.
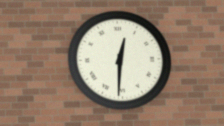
**12:31**
